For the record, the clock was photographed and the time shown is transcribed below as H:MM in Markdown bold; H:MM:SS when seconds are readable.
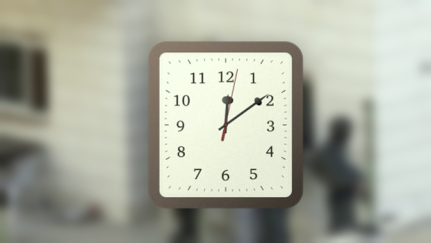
**12:09:02**
